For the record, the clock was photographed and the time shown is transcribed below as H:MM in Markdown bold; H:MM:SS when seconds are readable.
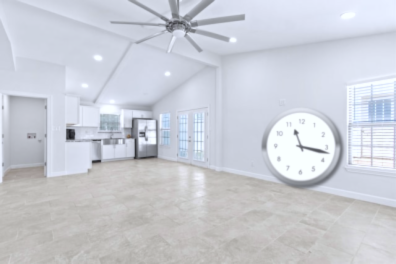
**11:17**
